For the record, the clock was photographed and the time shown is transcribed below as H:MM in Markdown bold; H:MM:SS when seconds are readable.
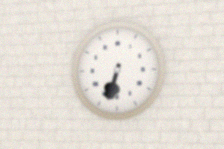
**6:33**
